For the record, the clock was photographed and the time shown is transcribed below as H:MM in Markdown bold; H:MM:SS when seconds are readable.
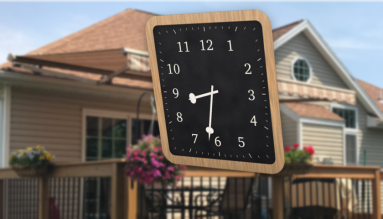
**8:32**
